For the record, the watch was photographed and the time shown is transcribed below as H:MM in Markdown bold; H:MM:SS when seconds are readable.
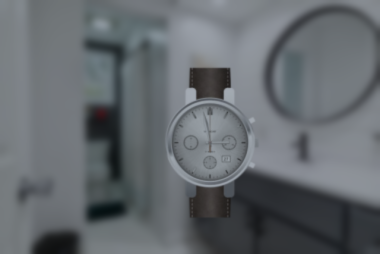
**2:58**
